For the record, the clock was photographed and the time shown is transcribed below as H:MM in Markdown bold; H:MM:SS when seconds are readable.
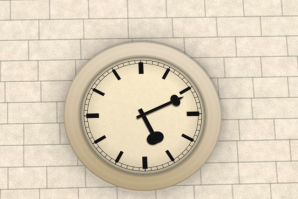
**5:11**
